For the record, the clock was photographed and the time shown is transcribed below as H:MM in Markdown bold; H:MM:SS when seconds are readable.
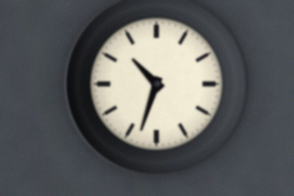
**10:33**
